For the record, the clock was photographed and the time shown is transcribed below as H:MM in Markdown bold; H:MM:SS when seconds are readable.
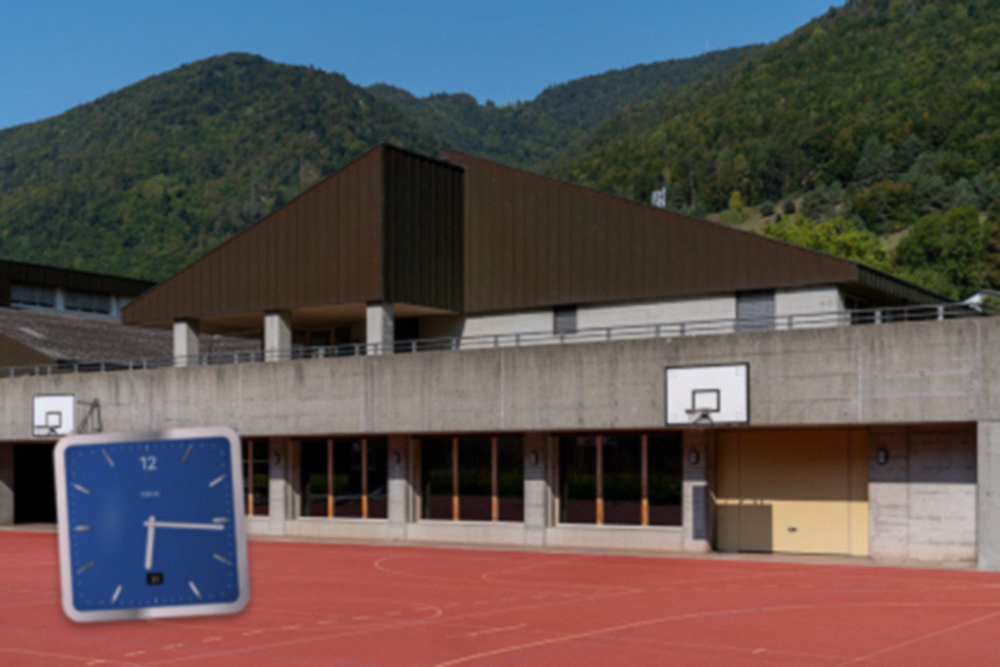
**6:16**
